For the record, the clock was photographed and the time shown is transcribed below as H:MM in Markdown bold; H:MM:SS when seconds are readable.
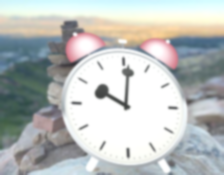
**10:01**
